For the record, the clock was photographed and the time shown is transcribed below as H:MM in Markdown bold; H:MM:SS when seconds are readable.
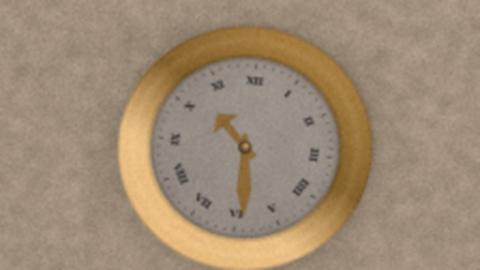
**10:29**
